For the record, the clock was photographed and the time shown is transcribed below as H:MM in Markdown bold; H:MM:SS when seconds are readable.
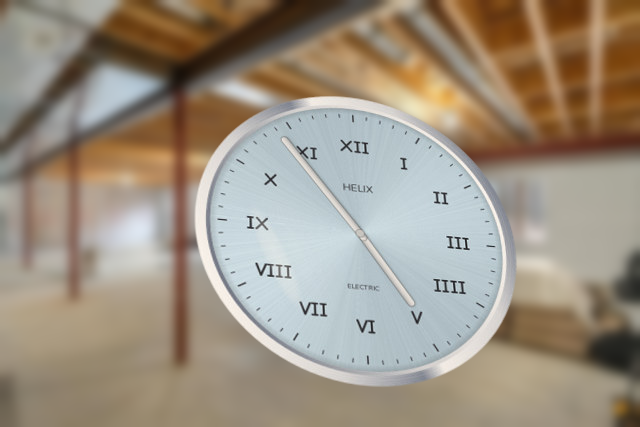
**4:54**
